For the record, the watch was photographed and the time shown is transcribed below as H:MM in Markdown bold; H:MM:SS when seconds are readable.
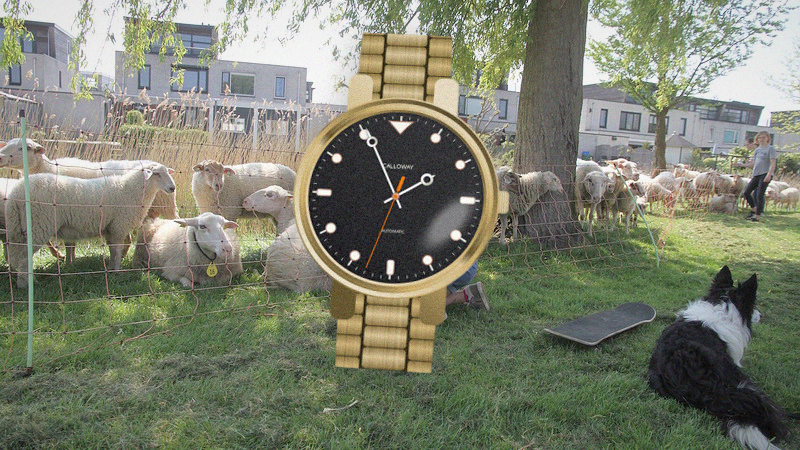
**1:55:33**
